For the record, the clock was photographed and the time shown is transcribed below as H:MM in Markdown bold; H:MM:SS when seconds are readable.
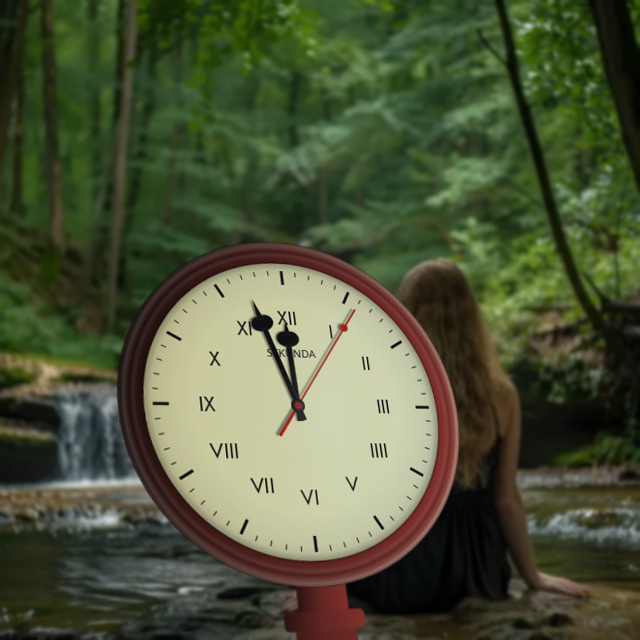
**11:57:06**
